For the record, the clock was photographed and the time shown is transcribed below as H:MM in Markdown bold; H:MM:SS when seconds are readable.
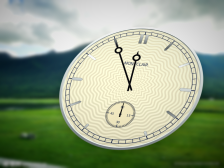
**11:55**
